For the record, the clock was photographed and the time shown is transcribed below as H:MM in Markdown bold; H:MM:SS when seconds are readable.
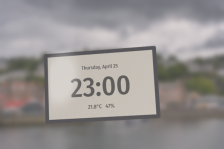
**23:00**
